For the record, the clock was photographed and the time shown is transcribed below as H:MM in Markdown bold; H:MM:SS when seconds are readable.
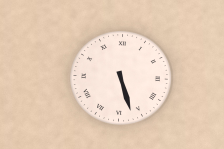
**5:27**
